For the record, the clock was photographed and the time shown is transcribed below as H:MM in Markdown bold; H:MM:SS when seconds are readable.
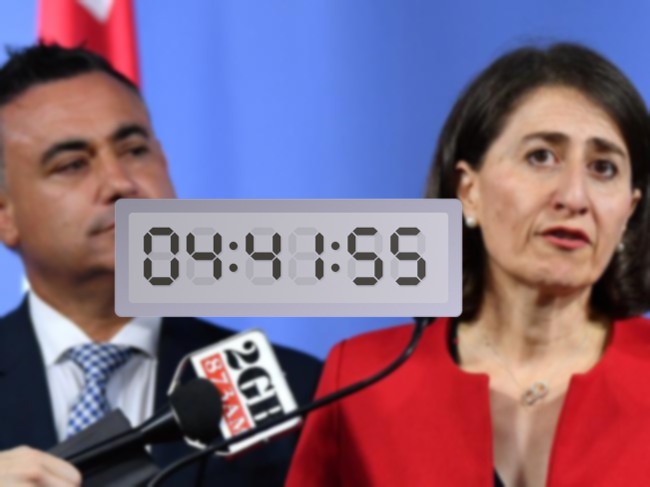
**4:41:55**
